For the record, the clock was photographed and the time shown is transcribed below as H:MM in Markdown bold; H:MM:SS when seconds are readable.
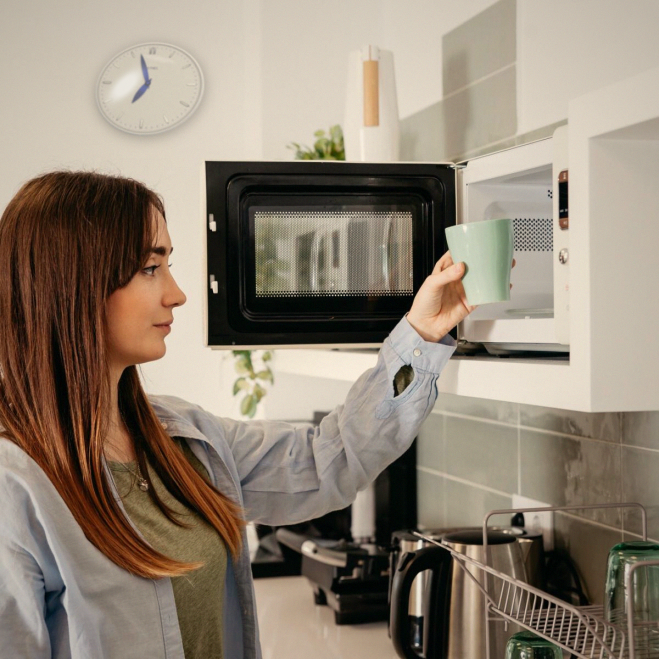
**6:57**
